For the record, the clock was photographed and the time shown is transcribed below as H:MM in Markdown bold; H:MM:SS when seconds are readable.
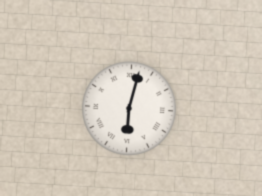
**6:02**
